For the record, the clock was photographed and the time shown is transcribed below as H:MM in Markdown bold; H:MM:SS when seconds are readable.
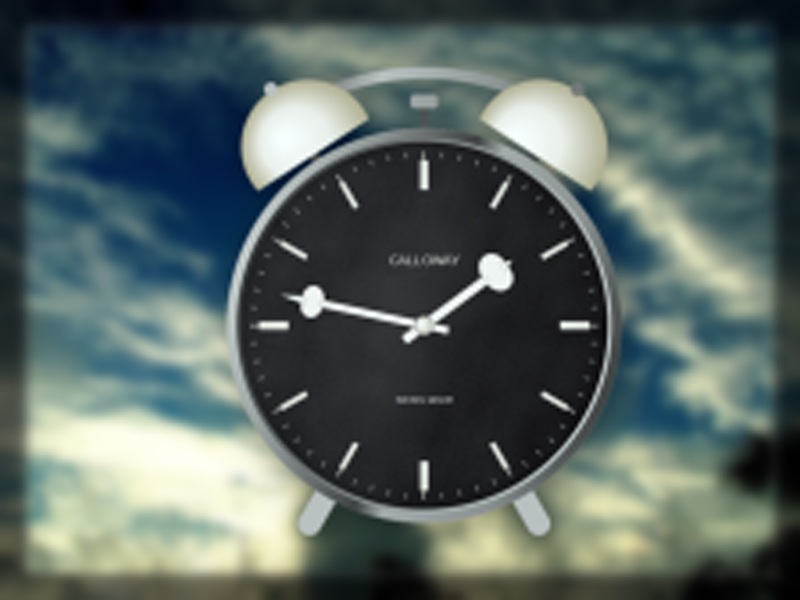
**1:47**
